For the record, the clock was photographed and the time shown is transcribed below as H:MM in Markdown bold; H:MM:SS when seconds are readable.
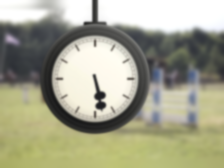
**5:28**
